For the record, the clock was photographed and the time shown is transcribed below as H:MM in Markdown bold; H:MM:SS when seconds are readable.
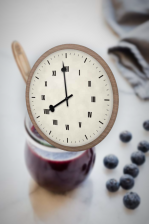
**7:59**
